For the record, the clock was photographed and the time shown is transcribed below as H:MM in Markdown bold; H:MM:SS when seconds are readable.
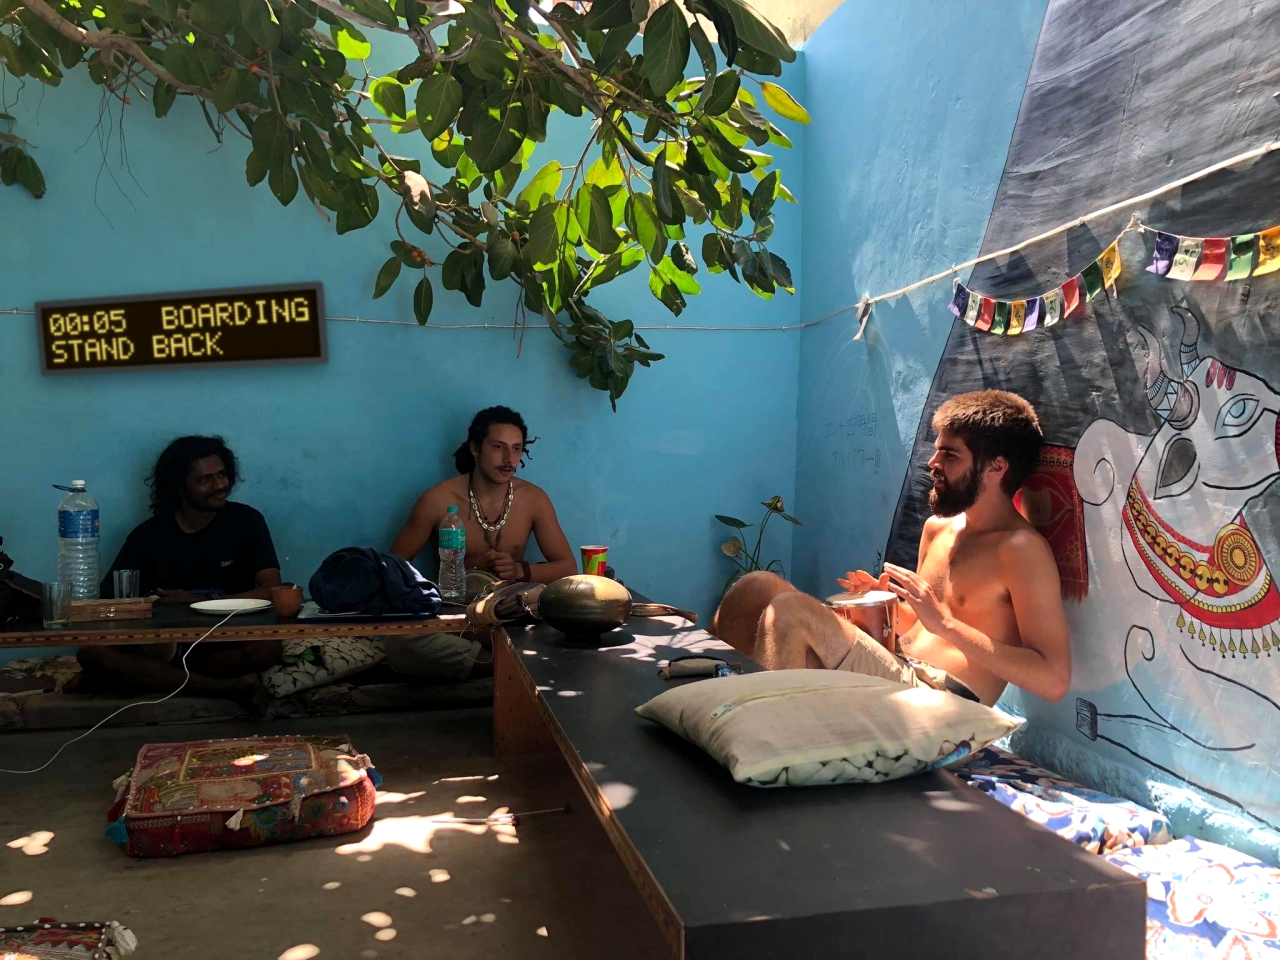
**0:05**
